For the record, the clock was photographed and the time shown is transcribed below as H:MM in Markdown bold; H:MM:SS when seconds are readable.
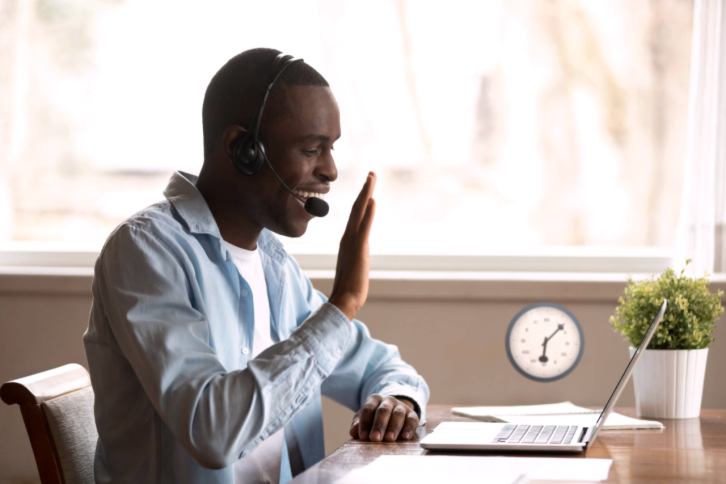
**6:07**
